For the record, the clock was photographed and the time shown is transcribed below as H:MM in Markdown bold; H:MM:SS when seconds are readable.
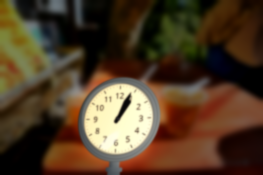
**1:04**
